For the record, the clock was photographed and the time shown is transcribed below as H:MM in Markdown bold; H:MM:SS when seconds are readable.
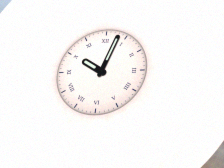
**10:03**
